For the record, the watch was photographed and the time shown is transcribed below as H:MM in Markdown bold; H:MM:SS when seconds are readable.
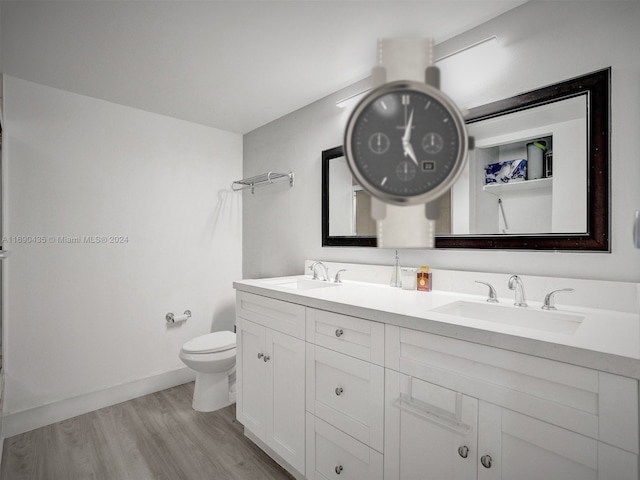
**5:02**
